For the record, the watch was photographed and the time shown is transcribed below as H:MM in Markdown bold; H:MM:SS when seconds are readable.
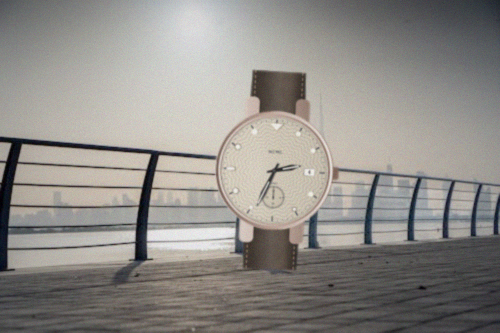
**2:34**
